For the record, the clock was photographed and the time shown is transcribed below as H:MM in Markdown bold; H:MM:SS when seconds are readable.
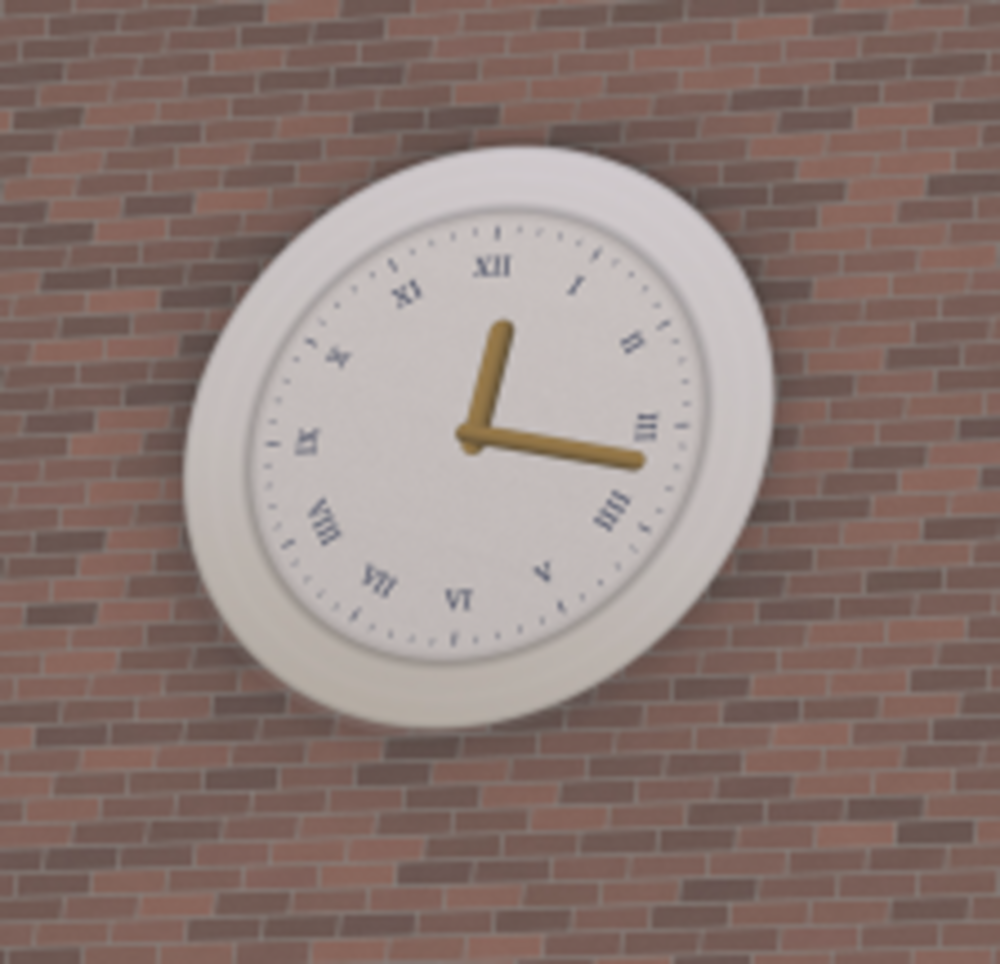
**12:17**
